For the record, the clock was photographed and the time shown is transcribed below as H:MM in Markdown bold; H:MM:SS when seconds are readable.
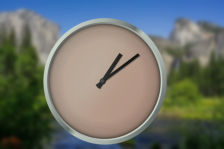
**1:09**
